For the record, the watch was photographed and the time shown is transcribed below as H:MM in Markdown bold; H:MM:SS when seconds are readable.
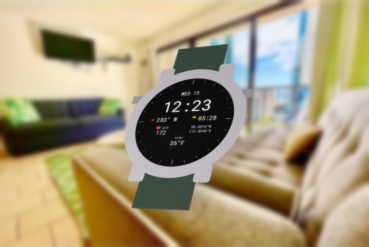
**12:23**
